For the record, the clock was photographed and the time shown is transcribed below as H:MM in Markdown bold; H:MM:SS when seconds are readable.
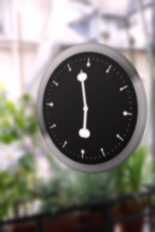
**5:58**
